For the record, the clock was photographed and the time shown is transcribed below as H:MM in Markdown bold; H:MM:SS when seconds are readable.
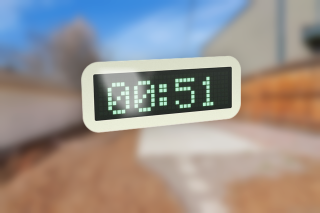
**0:51**
